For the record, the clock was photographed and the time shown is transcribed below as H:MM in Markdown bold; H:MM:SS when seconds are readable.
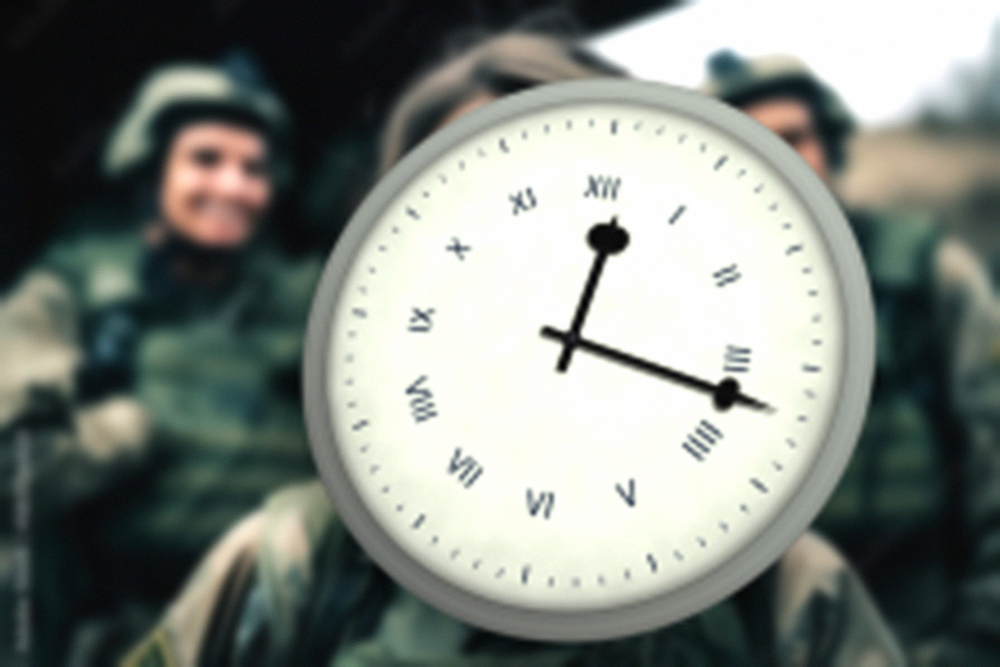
**12:17**
